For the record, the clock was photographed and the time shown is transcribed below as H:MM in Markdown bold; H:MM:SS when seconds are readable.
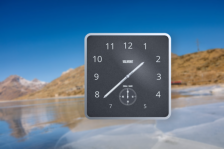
**1:38**
